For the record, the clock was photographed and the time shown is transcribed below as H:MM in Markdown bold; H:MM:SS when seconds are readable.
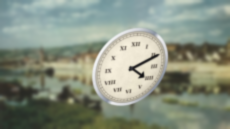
**4:11**
